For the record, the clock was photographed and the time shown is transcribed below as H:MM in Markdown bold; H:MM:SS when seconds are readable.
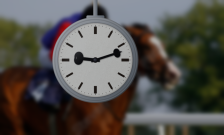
**9:12**
